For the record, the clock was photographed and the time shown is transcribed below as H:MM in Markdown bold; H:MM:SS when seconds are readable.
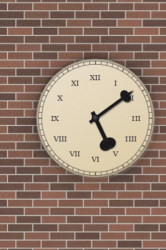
**5:09**
